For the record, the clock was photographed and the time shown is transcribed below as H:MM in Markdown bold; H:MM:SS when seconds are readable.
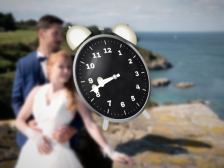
**8:42**
